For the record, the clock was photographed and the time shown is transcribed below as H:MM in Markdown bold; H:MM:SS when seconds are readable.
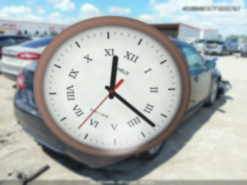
**11:17:32**
